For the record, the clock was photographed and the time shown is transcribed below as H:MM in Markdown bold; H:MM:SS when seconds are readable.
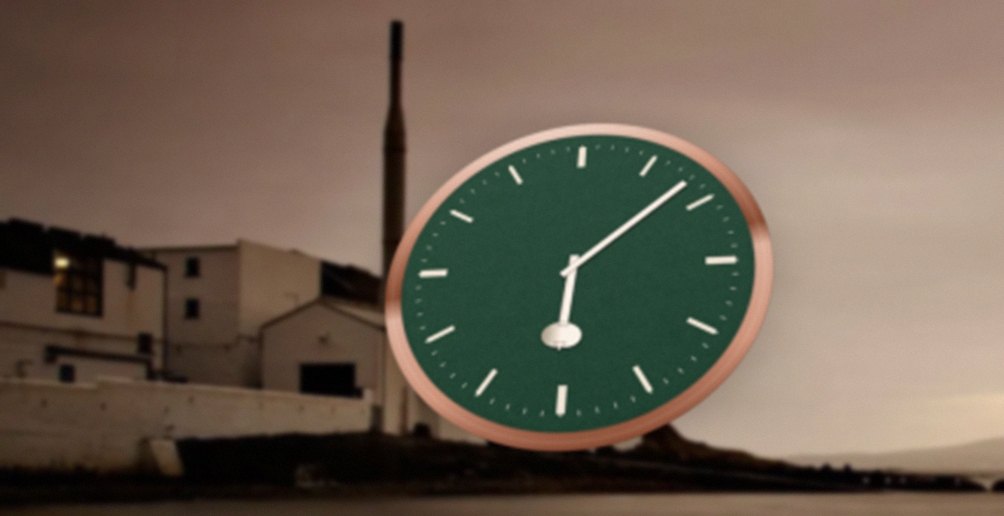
**6:08**
